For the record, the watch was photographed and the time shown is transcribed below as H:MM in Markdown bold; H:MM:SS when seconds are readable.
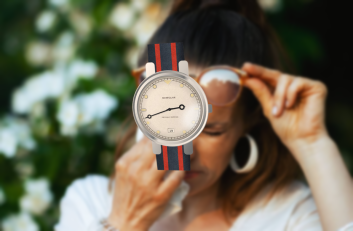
**2:42**
